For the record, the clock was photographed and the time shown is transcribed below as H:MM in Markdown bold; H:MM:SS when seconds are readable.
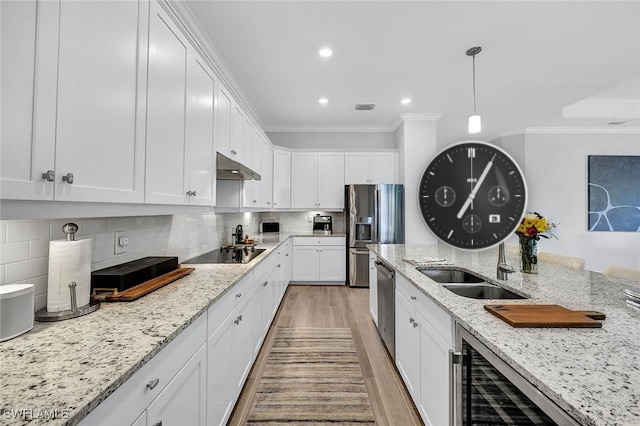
**7:05**
